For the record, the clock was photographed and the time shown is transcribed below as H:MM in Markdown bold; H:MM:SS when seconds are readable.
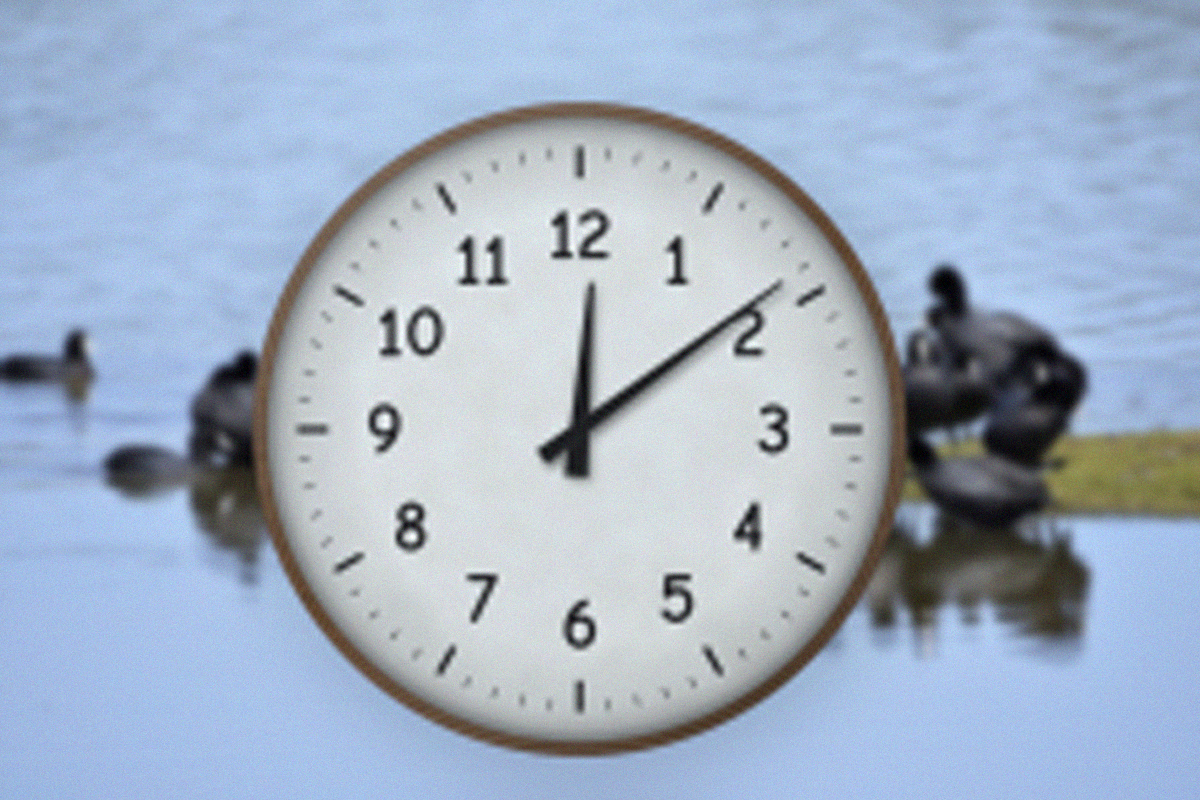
**12:09**
